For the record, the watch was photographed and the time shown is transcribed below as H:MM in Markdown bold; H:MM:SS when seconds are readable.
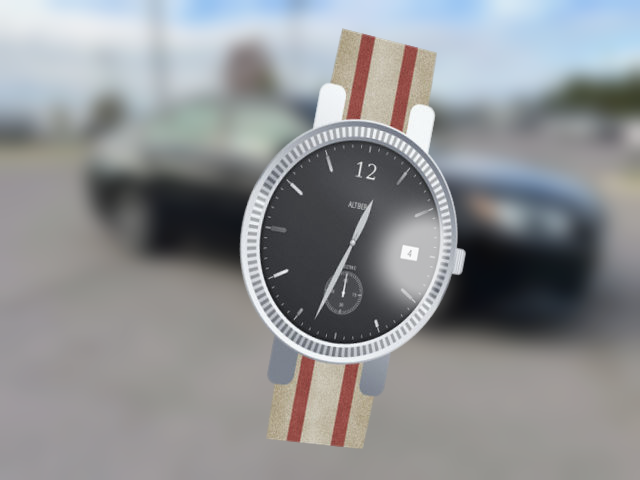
**12:33**
